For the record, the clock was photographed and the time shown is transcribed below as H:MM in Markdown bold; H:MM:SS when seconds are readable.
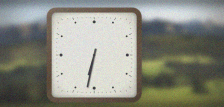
**6:32**
